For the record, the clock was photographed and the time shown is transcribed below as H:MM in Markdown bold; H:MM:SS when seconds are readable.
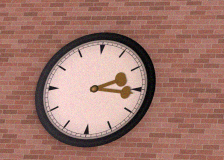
**2:16**
